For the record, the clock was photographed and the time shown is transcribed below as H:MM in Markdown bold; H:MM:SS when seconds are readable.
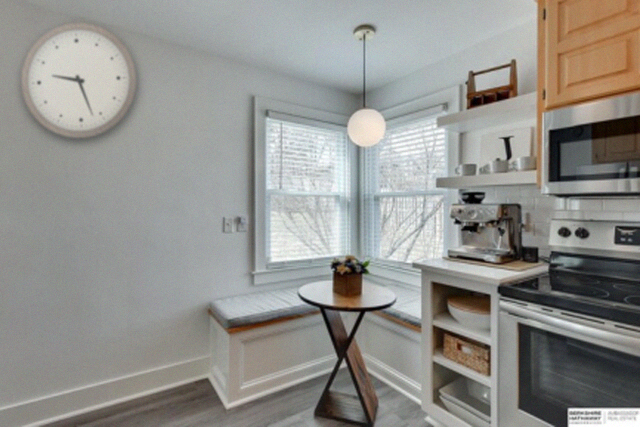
**9:27**
